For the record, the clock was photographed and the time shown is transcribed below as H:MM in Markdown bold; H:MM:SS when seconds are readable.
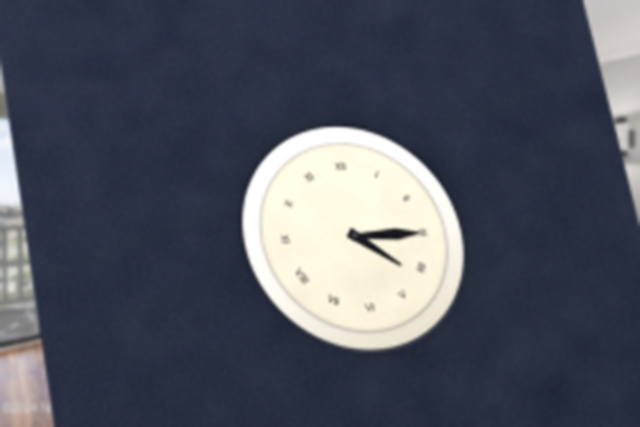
**4:15**
